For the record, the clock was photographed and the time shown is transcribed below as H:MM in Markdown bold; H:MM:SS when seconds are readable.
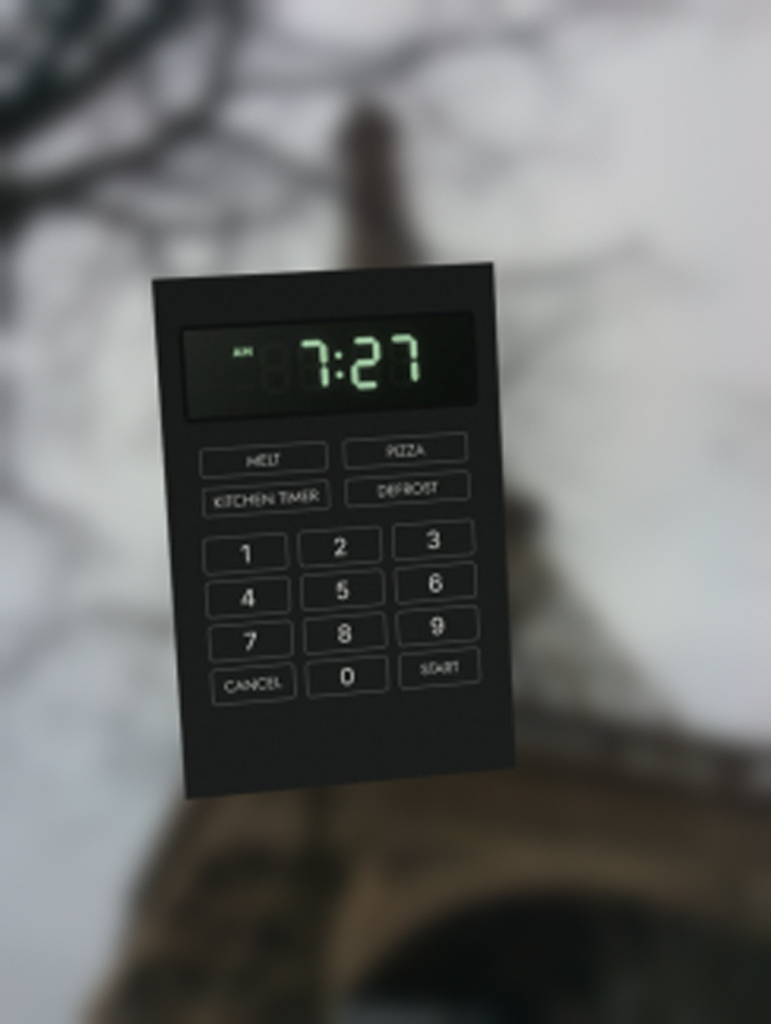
**7:27**
